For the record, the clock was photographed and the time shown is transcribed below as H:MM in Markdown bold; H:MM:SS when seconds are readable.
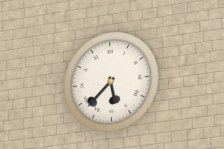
**5:38**
